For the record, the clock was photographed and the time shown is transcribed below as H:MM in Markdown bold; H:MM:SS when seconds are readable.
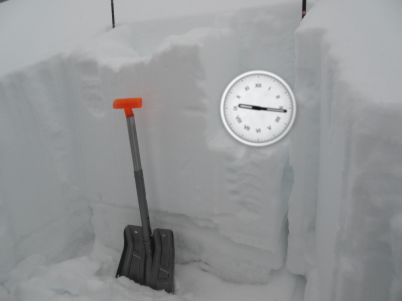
**9:16**
